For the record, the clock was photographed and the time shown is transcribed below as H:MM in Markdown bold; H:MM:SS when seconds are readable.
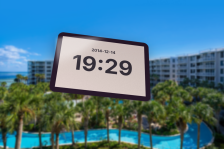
**19:29**
